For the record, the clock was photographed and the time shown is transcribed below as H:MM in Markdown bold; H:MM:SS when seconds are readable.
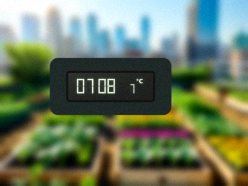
**7:08**
